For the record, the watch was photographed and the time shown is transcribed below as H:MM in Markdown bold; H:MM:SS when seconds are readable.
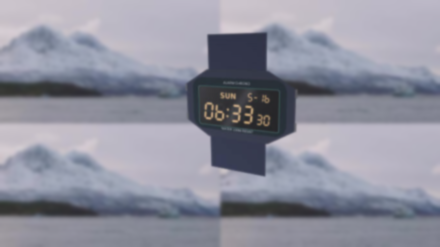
**6:33:30**
